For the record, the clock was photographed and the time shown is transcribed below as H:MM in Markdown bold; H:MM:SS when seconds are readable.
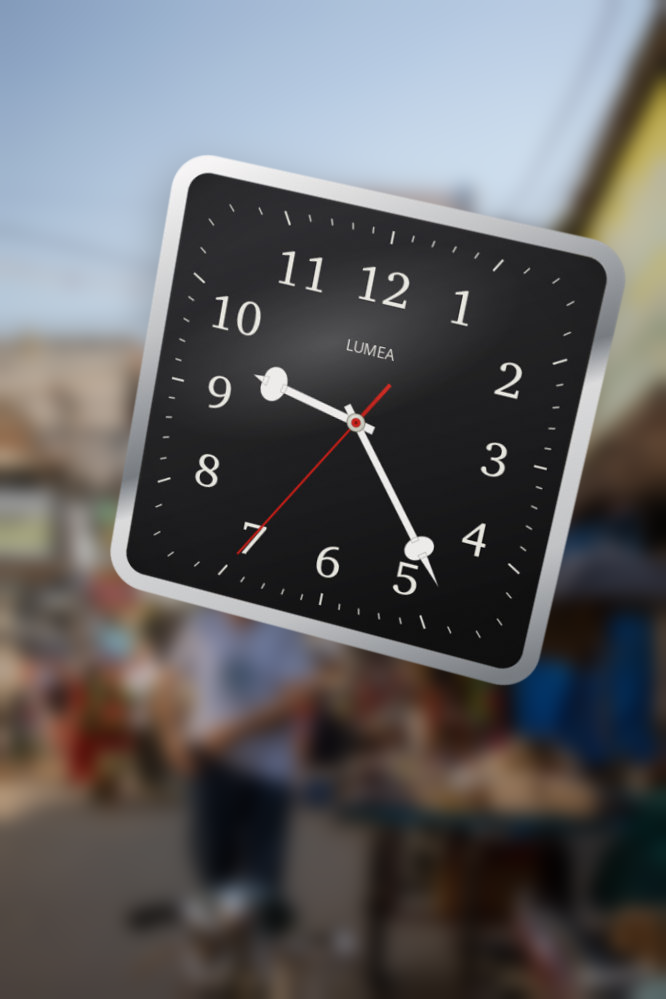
**9:23:35**
